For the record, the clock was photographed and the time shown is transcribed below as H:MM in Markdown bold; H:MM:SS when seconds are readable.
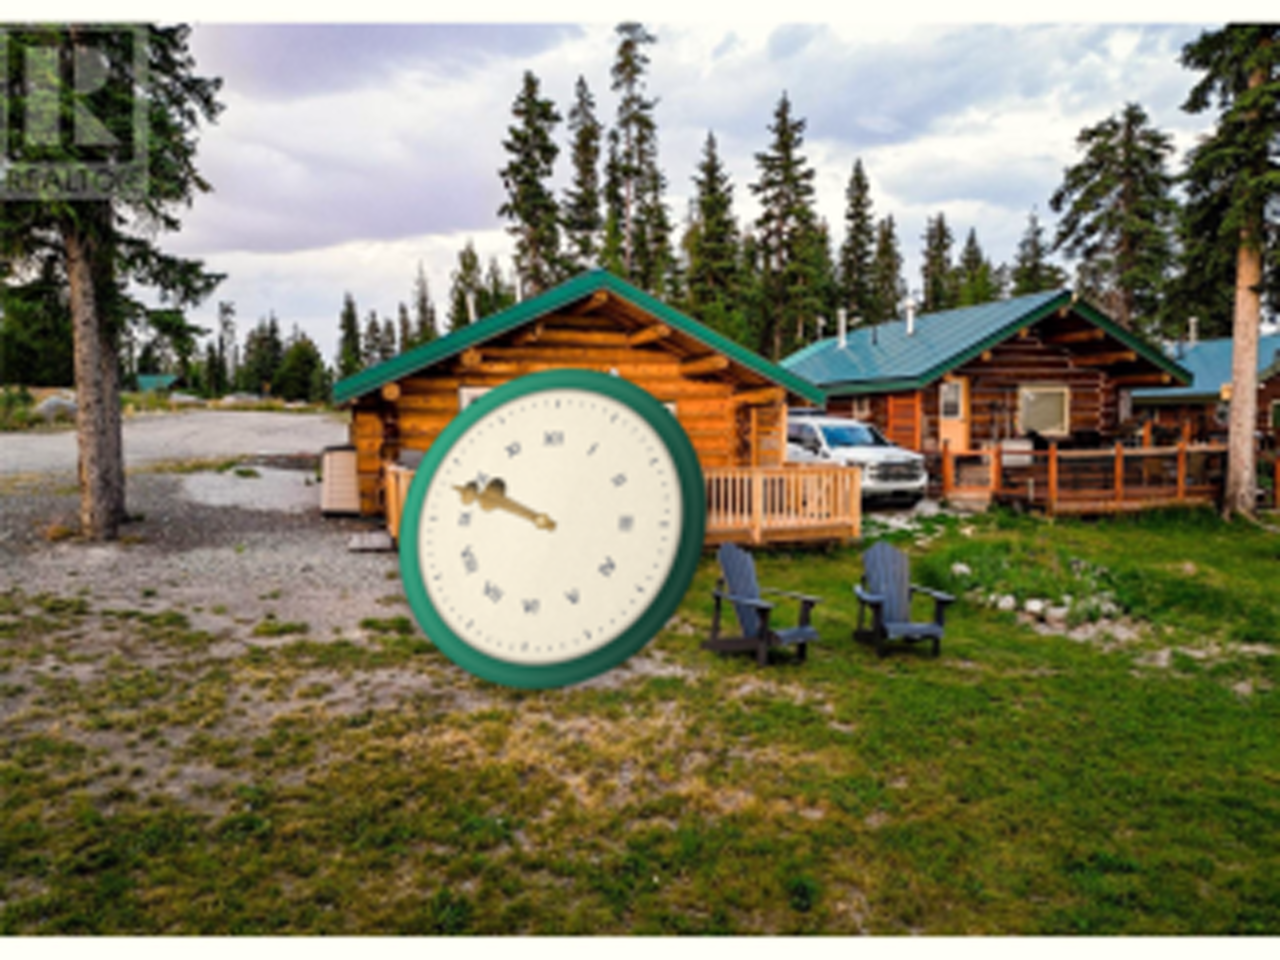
**9:48**
